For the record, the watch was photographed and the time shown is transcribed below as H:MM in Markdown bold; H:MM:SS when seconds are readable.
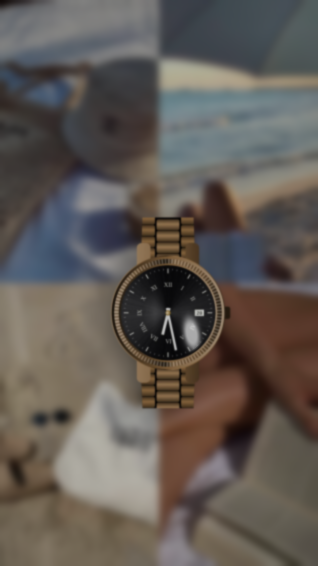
**6:28**
